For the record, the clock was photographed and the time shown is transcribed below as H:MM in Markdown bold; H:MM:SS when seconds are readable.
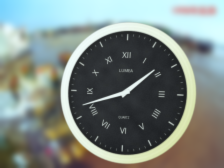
**1:42**
